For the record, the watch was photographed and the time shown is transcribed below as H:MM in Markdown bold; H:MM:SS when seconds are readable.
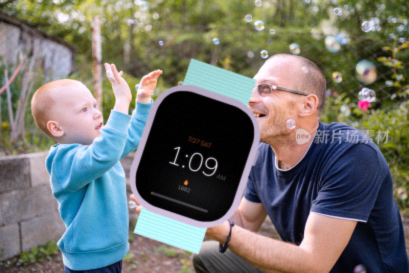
**1:09**
